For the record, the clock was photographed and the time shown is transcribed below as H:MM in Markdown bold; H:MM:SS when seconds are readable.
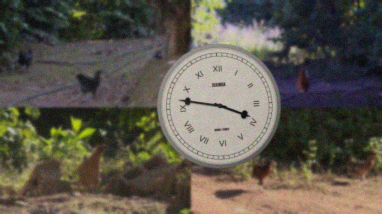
**3:47**
